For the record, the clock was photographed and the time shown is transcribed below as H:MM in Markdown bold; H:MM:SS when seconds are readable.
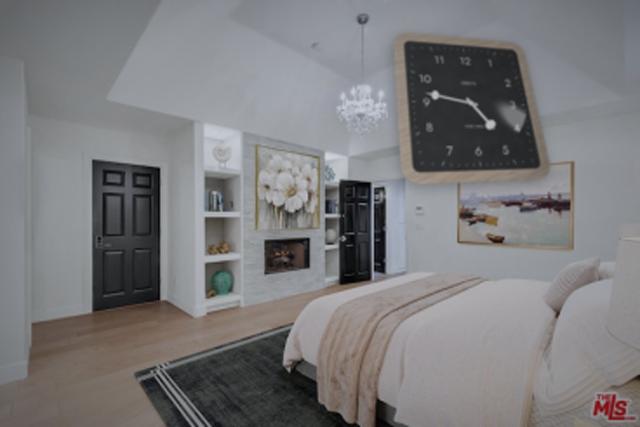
**4:47**
